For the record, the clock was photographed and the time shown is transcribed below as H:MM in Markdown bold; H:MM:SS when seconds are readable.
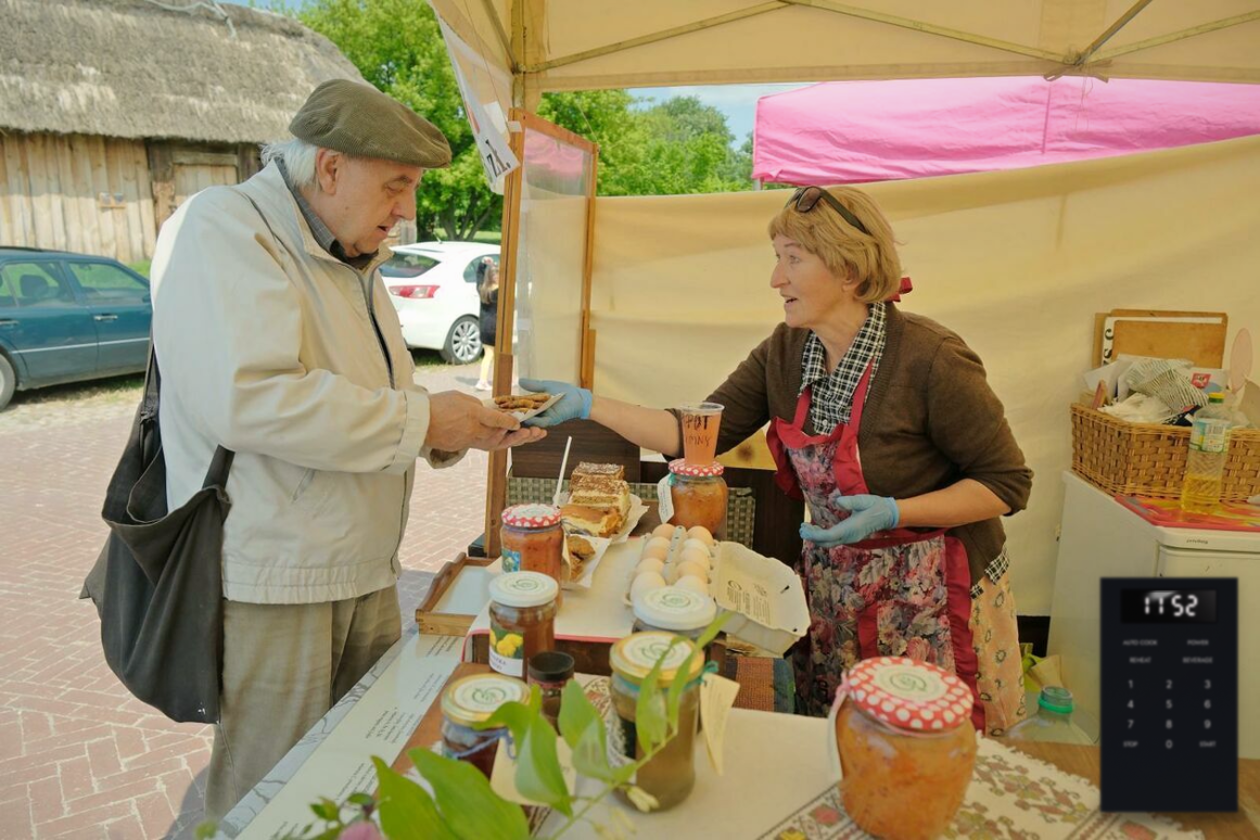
**11:52**
